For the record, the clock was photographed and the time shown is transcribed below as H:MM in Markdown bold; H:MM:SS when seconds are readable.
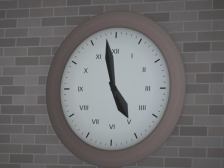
**4:58**
